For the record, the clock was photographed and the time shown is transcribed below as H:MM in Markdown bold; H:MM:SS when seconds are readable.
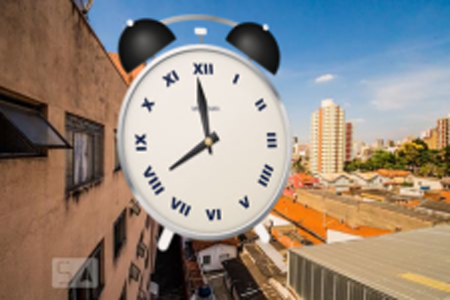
**7:59**
